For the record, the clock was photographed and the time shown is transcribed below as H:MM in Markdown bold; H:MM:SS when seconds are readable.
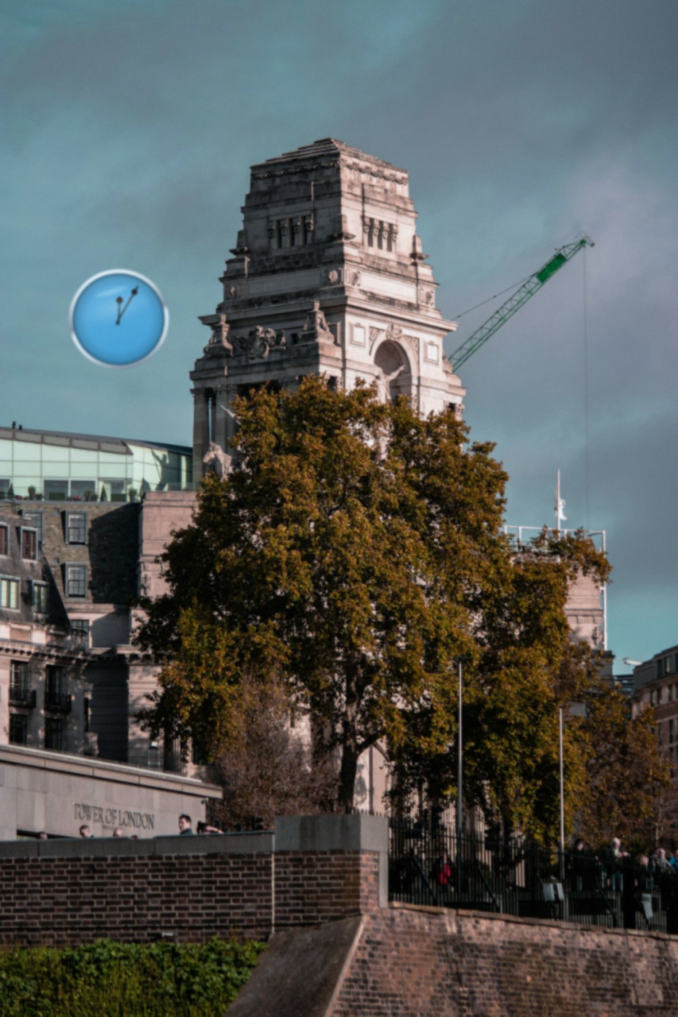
**12:05**
